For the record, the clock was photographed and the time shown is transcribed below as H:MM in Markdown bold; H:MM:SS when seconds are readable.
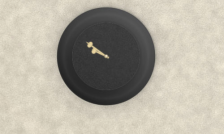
**9:51**
